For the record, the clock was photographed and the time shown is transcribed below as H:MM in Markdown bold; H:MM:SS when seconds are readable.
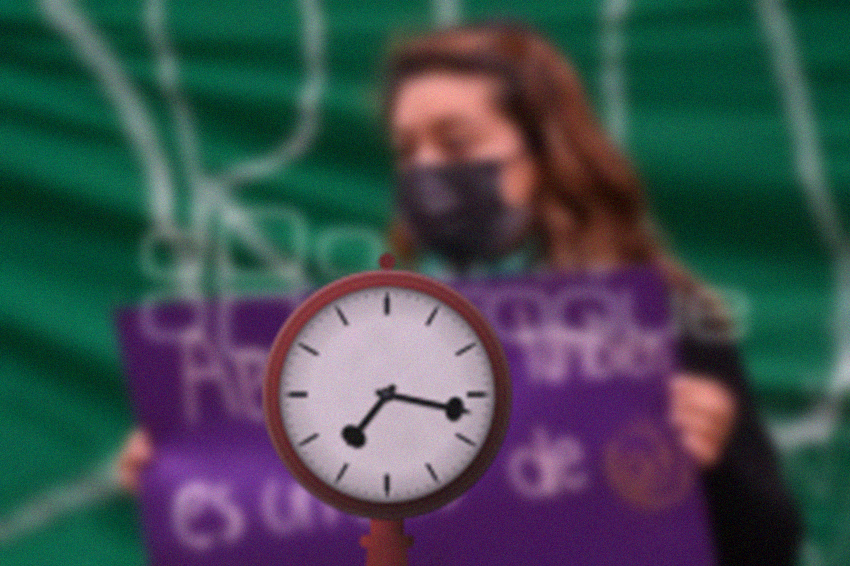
**7:17**
